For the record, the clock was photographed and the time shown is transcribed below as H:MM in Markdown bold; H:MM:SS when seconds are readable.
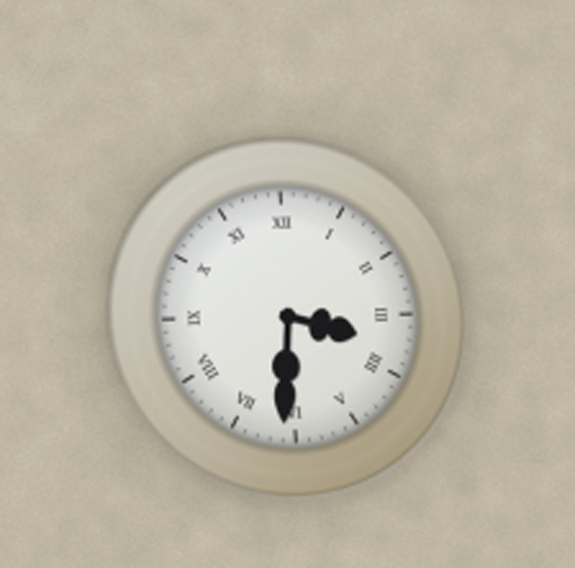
**3:31**
